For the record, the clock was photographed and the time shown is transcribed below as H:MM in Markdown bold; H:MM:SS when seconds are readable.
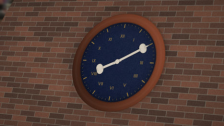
**8:10**
